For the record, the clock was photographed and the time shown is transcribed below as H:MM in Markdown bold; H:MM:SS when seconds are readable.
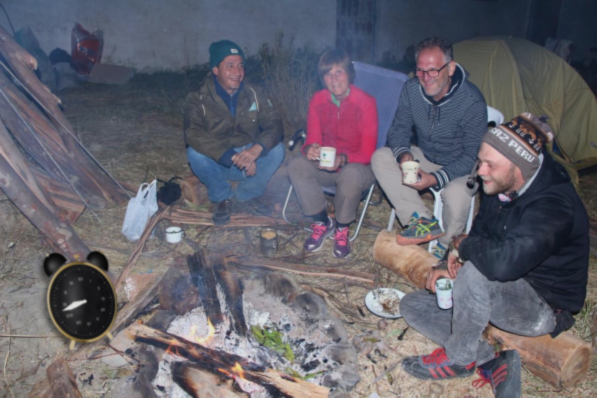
**8:43**
